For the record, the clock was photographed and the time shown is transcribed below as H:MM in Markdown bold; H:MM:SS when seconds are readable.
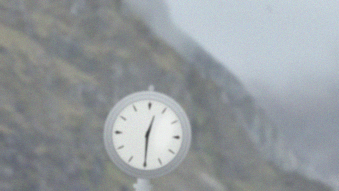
**12:30**
